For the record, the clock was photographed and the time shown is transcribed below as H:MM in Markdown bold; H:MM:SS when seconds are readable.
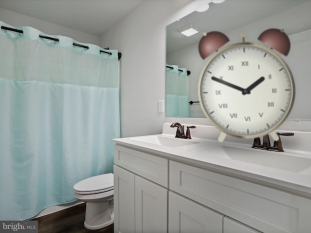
**1:49**
